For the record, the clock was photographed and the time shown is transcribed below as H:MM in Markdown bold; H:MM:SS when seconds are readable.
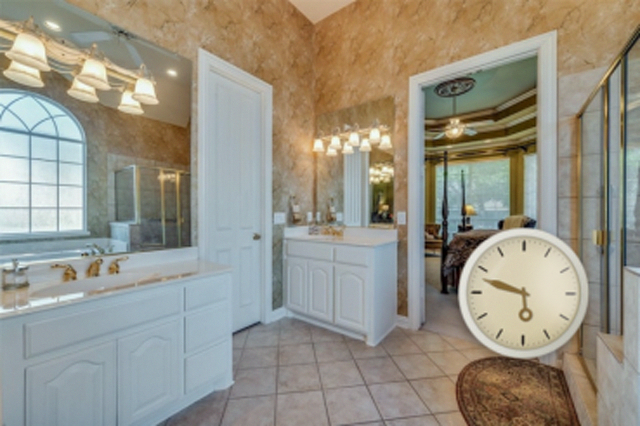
**5:48**
